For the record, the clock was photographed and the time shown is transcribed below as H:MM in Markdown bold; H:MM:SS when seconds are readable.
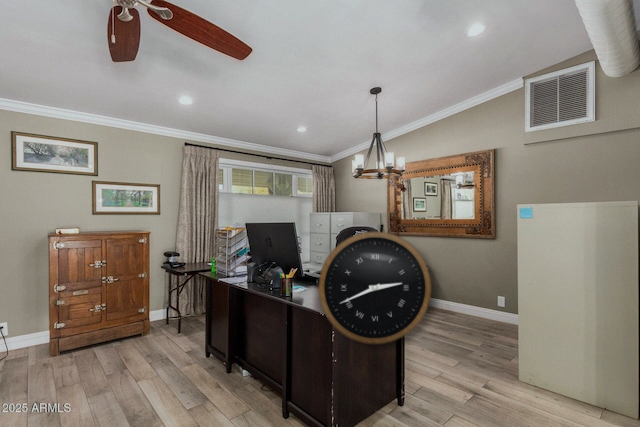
**2:41**
